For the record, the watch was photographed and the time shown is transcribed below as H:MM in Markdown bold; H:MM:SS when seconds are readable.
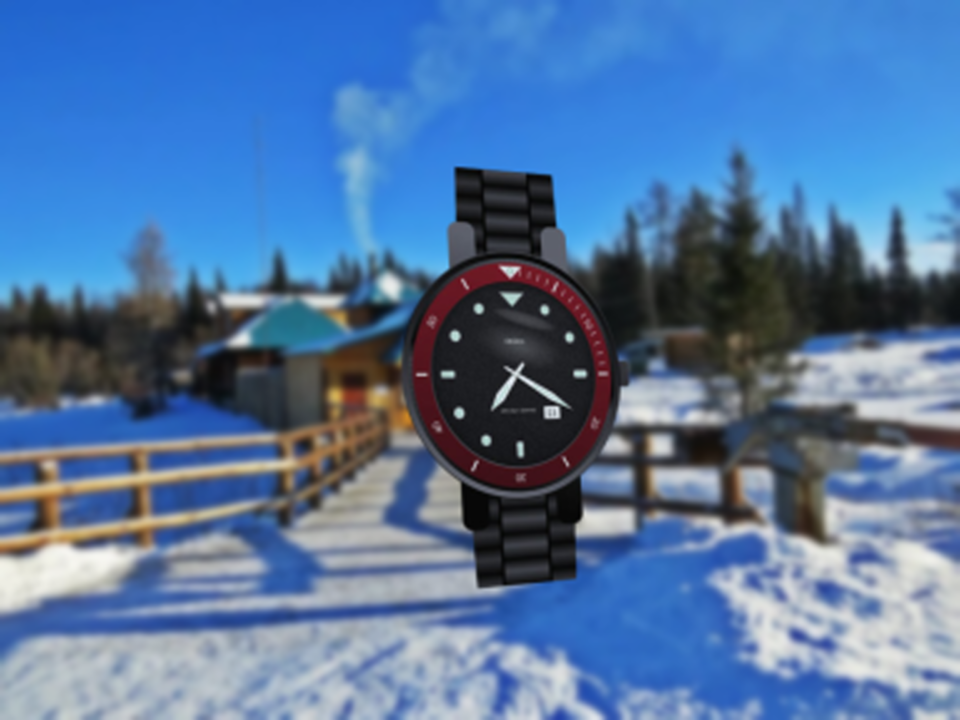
**7:20**
